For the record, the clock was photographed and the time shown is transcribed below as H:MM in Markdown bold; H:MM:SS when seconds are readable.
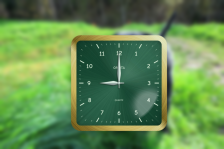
**9:00**
